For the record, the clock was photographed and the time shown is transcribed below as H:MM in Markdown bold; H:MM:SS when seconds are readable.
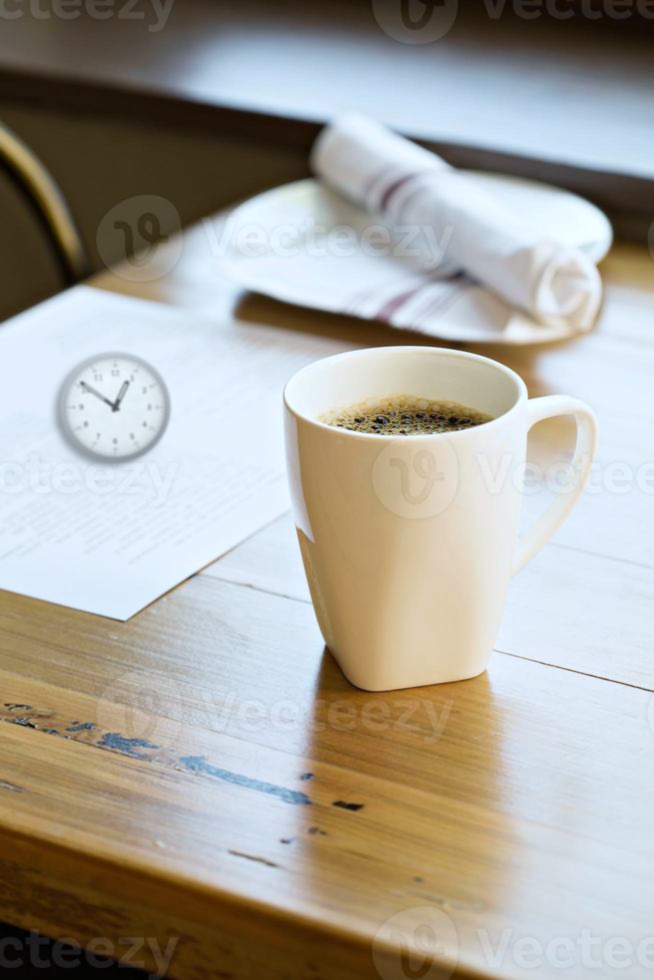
**12:51**
